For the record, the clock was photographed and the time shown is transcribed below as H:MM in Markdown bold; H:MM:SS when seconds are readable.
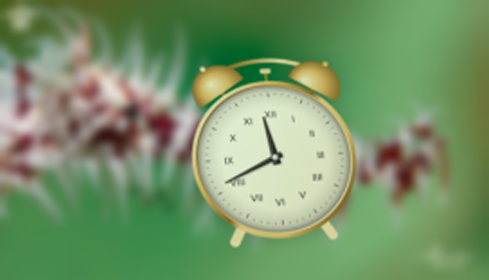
**11:41**
